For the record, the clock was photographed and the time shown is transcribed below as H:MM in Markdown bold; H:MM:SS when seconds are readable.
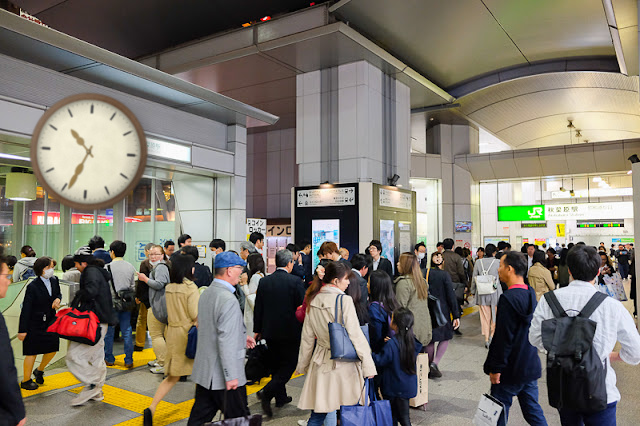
**10:34**
